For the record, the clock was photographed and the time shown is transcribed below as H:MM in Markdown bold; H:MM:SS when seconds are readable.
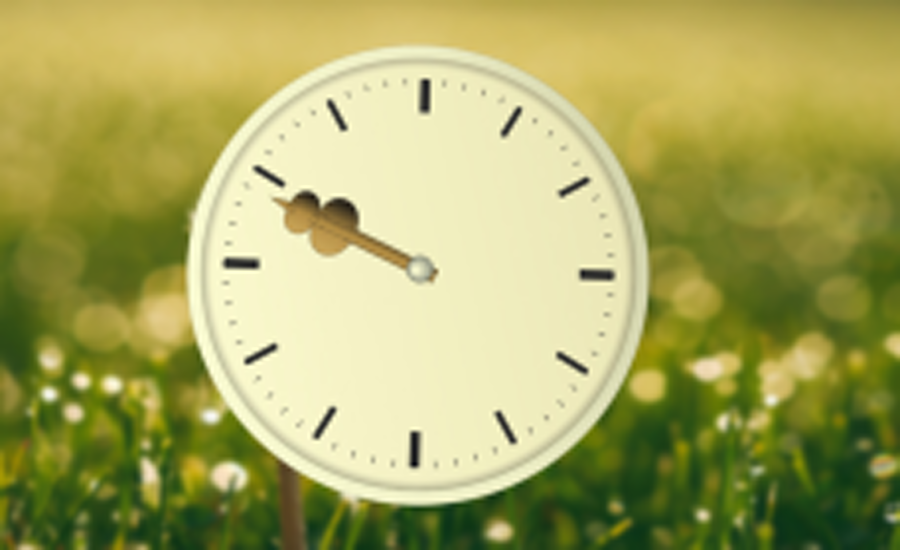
**9:49**
